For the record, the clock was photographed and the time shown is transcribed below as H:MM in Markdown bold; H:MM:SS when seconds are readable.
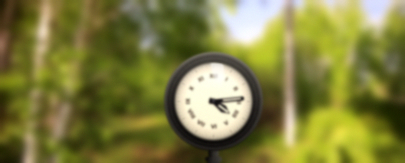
**4:14**
